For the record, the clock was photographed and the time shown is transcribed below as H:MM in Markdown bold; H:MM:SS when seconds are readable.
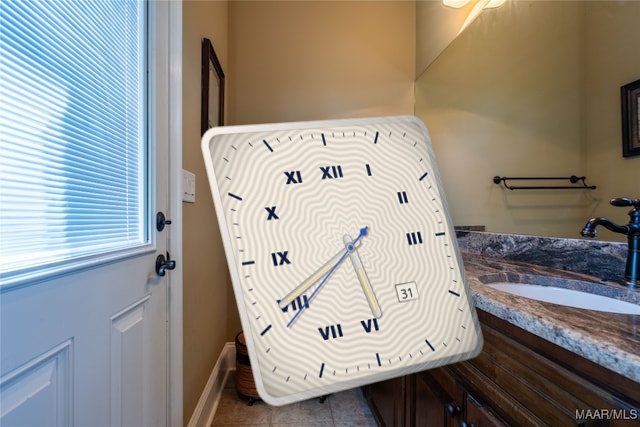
**5:40:39**
